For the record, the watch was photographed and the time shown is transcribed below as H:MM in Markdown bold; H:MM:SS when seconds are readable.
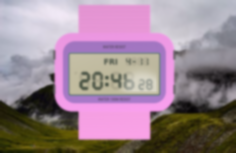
**20:46:28**
